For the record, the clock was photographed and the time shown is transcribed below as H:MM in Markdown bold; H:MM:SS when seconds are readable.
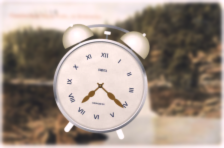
**7:21**
